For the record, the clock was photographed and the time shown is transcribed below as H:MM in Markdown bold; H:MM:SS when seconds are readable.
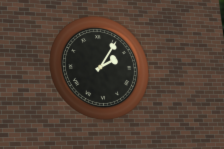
**2:06**
